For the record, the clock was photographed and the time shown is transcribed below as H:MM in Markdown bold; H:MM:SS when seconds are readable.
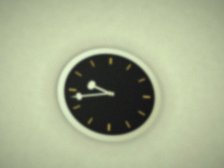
**9:43**
